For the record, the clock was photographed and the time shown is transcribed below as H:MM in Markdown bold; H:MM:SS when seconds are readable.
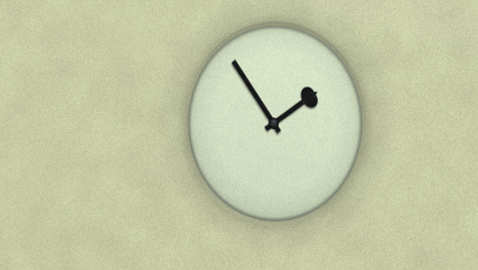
**1:54**
